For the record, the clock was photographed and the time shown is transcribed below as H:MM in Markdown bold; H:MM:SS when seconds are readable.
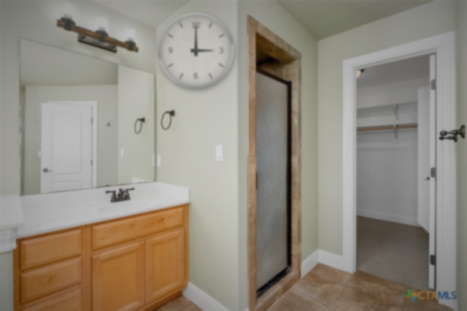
**3:00**
